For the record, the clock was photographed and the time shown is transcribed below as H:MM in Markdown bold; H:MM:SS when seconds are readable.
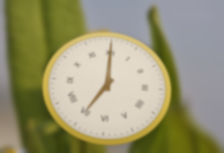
**7:00**
